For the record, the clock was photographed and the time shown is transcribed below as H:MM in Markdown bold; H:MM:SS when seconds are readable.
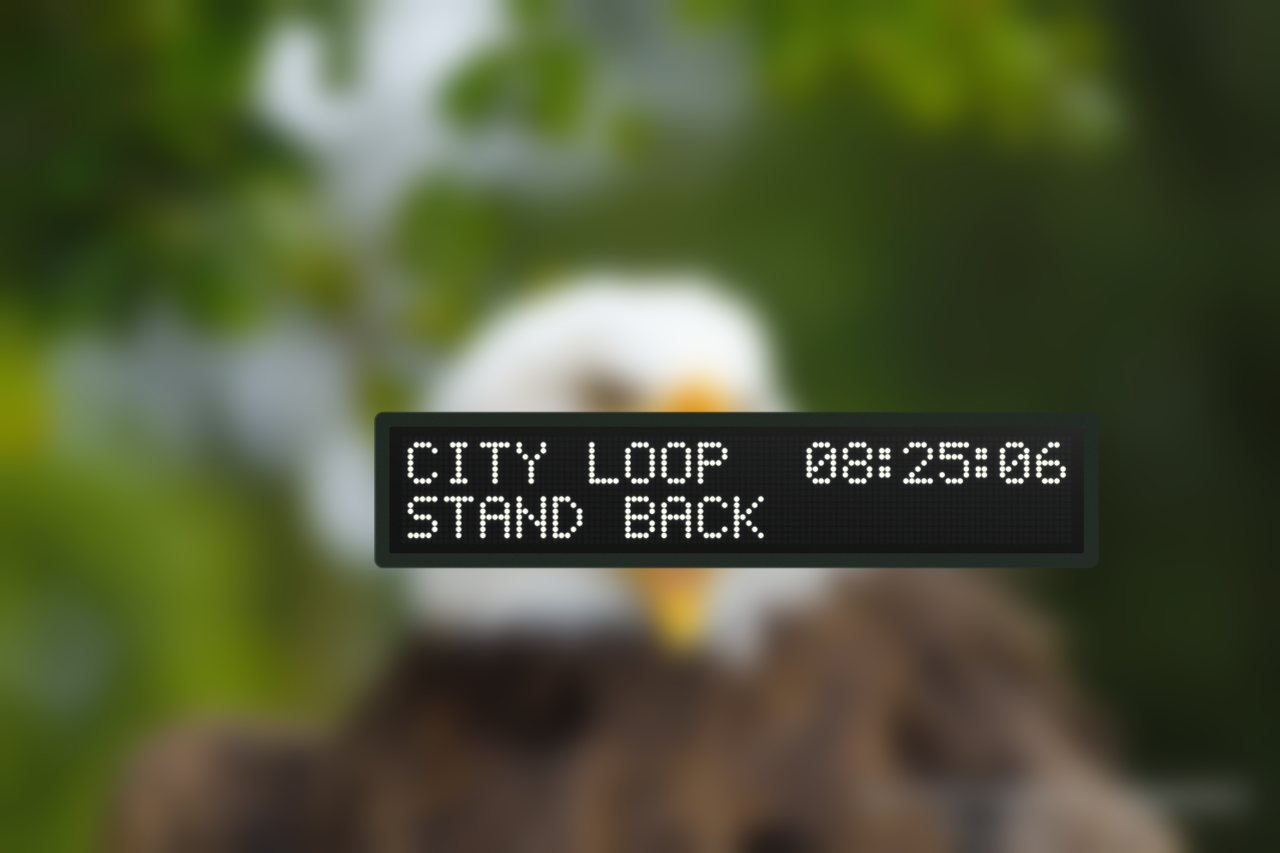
**8:25:06**
